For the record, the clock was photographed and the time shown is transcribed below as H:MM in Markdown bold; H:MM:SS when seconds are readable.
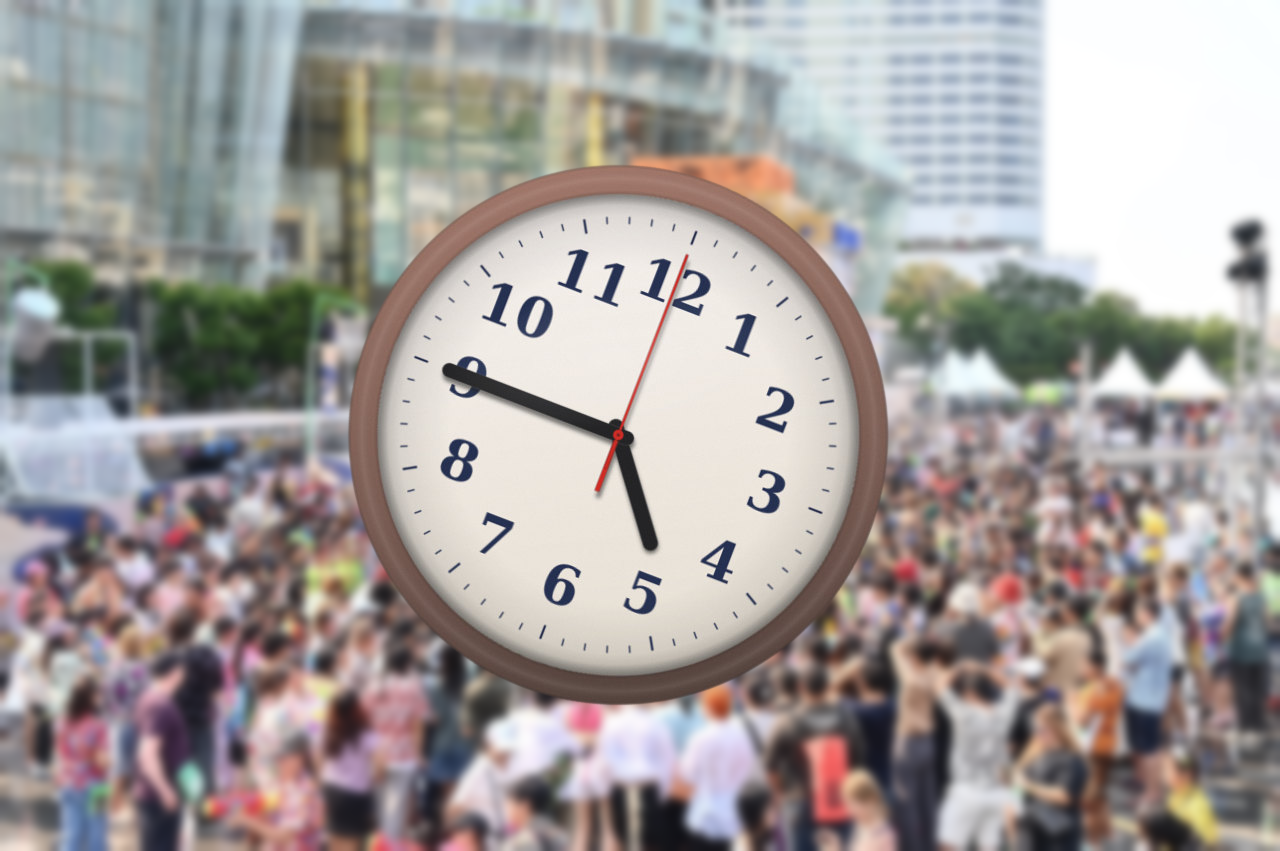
**4:45:00**
